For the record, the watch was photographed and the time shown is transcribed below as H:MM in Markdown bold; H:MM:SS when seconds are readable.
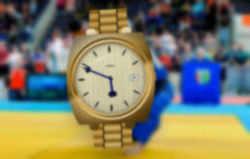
**5:49**
